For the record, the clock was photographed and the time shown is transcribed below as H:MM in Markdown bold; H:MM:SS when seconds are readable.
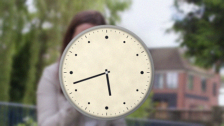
**5:42**
